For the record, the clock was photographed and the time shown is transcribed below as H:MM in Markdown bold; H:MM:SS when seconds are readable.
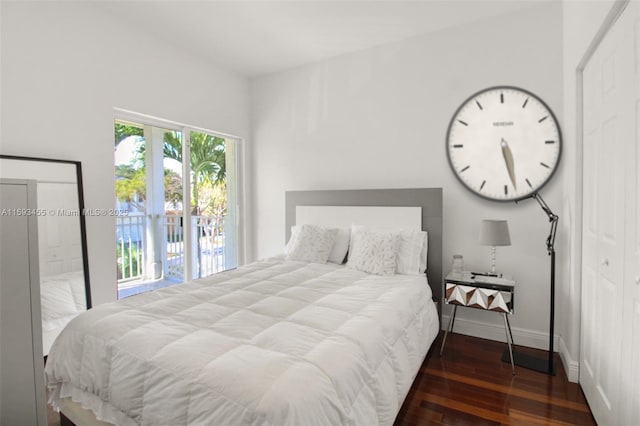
**5:28**
